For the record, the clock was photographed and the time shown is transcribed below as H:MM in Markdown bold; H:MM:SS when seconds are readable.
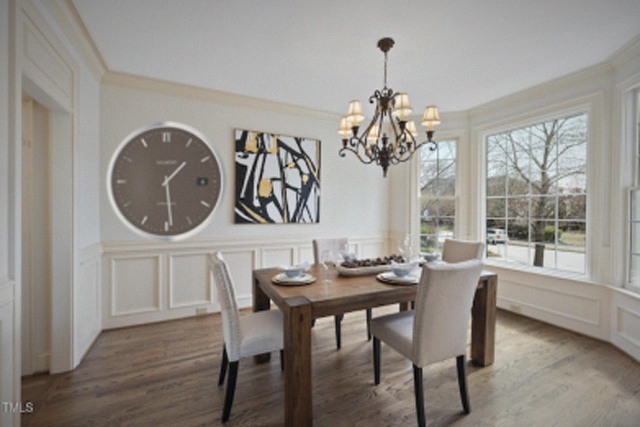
**1:29**
